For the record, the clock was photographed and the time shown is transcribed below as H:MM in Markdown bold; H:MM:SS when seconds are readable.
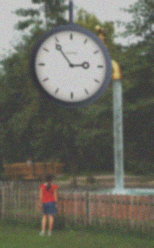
**2:54**
